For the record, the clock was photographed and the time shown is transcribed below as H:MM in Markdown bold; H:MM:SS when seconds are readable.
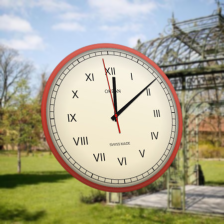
**12:08:59**
